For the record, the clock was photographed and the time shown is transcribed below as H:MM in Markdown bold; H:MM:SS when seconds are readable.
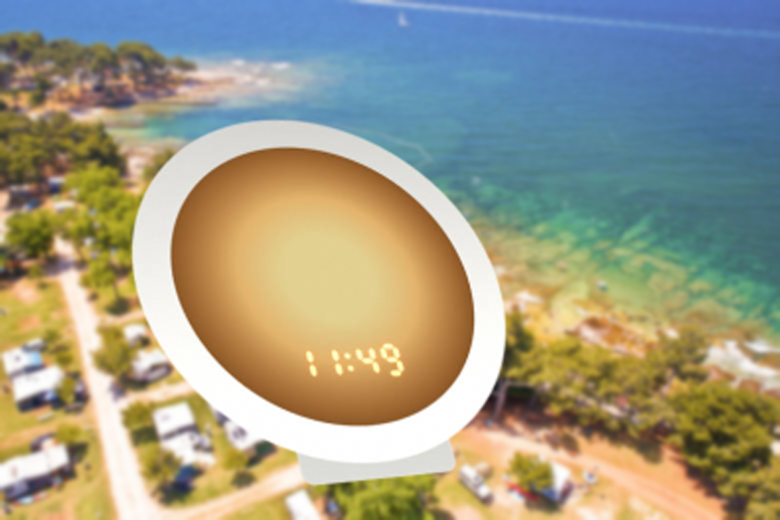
**11:49**
